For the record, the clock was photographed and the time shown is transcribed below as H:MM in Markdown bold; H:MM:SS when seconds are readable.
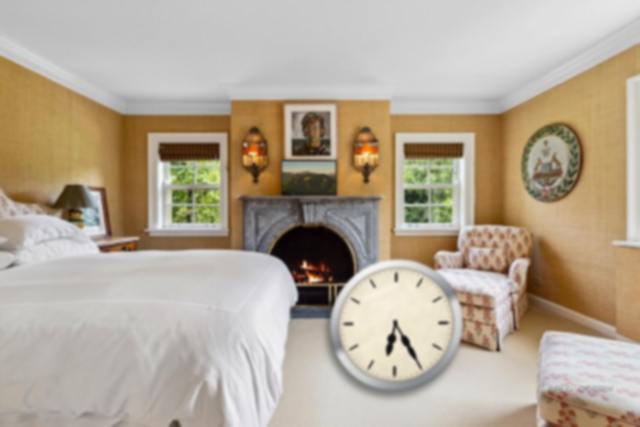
**6:25**
